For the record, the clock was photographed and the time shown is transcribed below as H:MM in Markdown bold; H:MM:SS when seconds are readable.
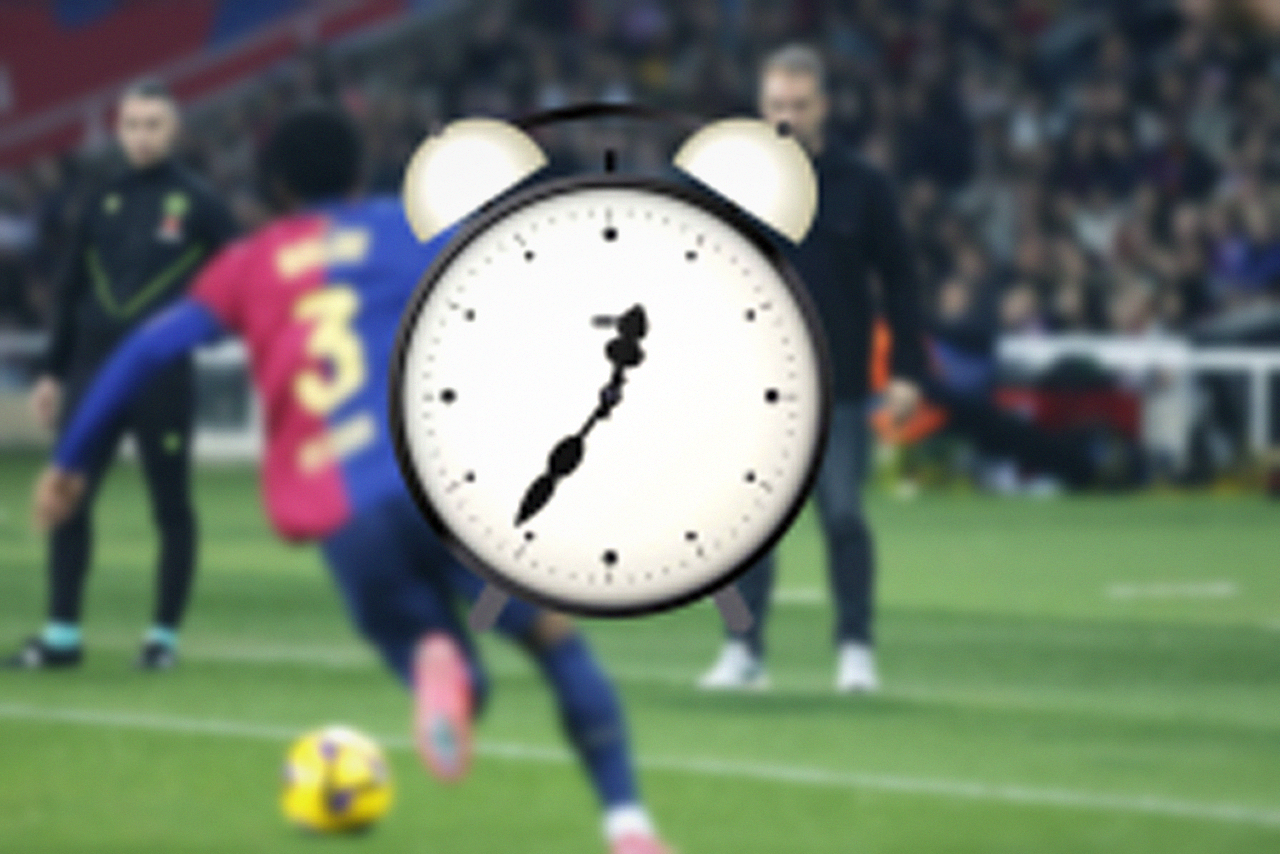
**12:36**
